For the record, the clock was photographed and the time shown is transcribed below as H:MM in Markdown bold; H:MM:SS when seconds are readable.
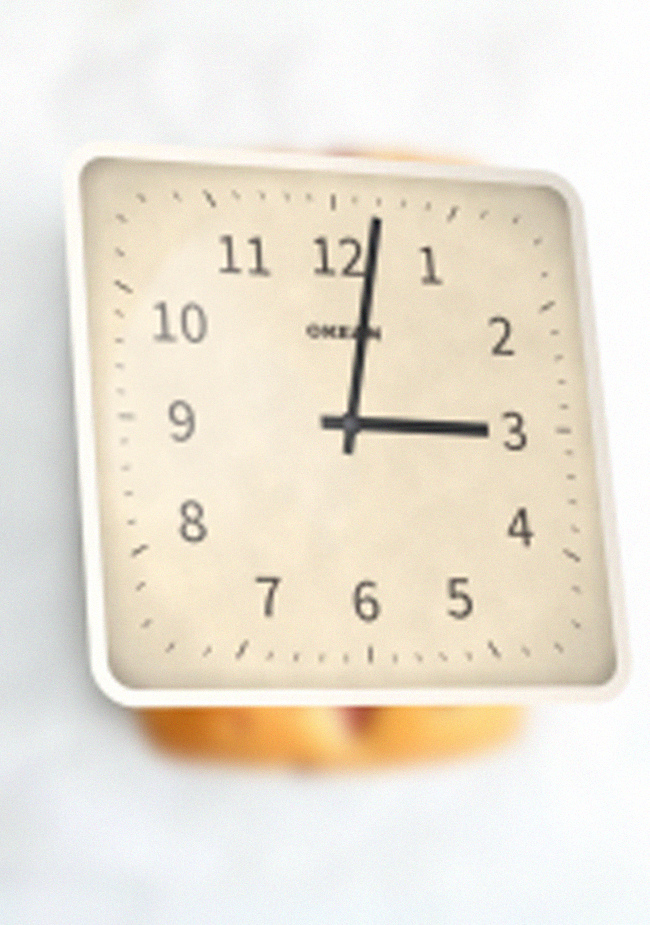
**3:02**
